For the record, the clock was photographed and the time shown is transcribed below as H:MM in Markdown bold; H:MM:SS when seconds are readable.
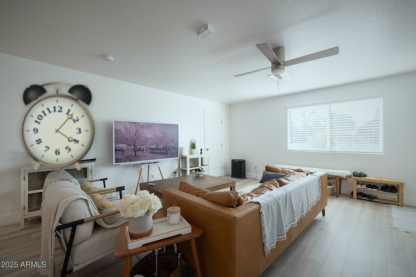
**4:07**
